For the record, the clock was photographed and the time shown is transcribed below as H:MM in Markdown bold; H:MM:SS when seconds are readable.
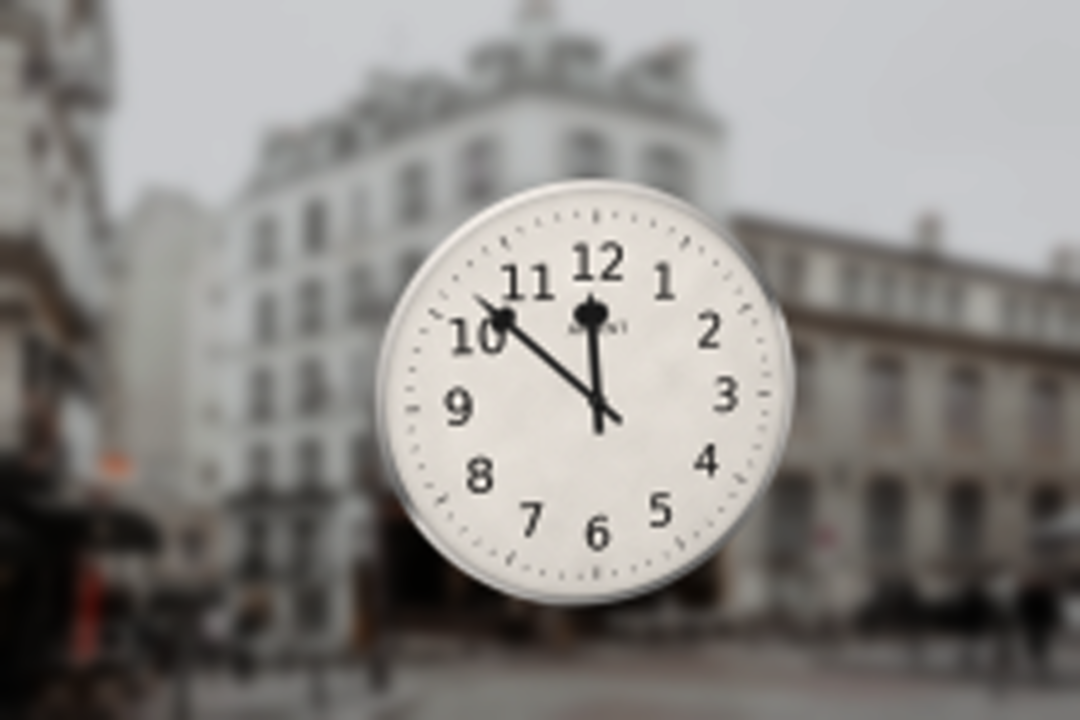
**11:52**
